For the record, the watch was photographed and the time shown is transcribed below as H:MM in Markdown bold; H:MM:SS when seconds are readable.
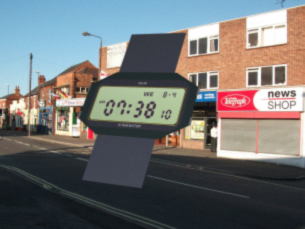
**7:38:10**
